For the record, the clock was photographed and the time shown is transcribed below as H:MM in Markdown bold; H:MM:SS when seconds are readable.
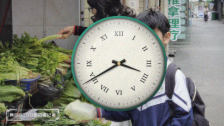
**3:40**
